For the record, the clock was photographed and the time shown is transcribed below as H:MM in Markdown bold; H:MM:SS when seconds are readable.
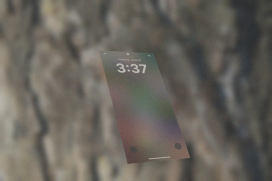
**3:37**
